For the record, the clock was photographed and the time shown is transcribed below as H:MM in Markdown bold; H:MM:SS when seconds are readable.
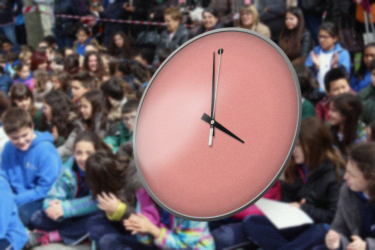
**3:59:00**
